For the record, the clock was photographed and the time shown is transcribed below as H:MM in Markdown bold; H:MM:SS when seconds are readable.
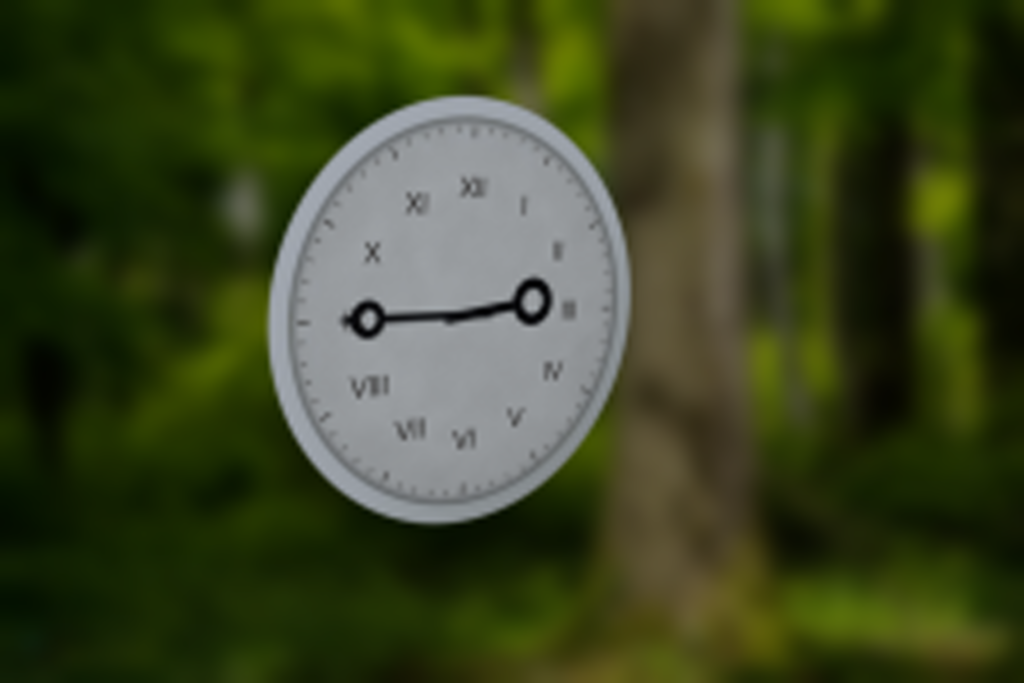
**2:45**
